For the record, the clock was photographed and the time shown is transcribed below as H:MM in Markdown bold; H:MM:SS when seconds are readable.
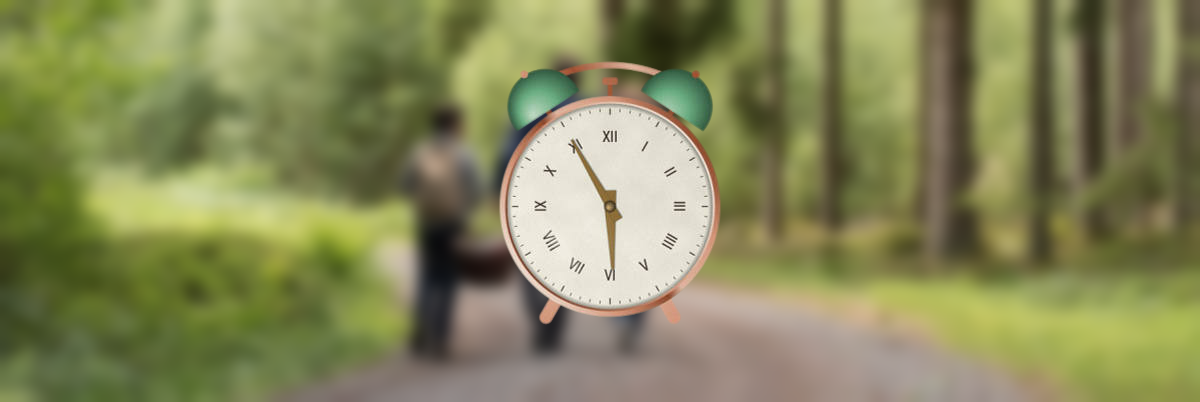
**5:55**
